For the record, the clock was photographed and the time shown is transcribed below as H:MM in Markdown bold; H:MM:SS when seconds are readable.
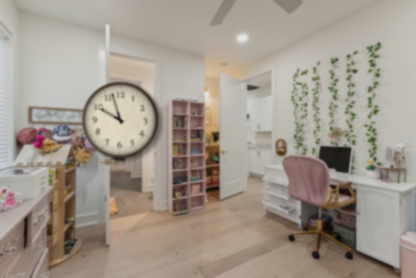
**9:57**
